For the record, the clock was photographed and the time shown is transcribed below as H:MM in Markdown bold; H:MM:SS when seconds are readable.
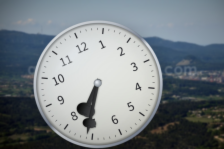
**7:36**
